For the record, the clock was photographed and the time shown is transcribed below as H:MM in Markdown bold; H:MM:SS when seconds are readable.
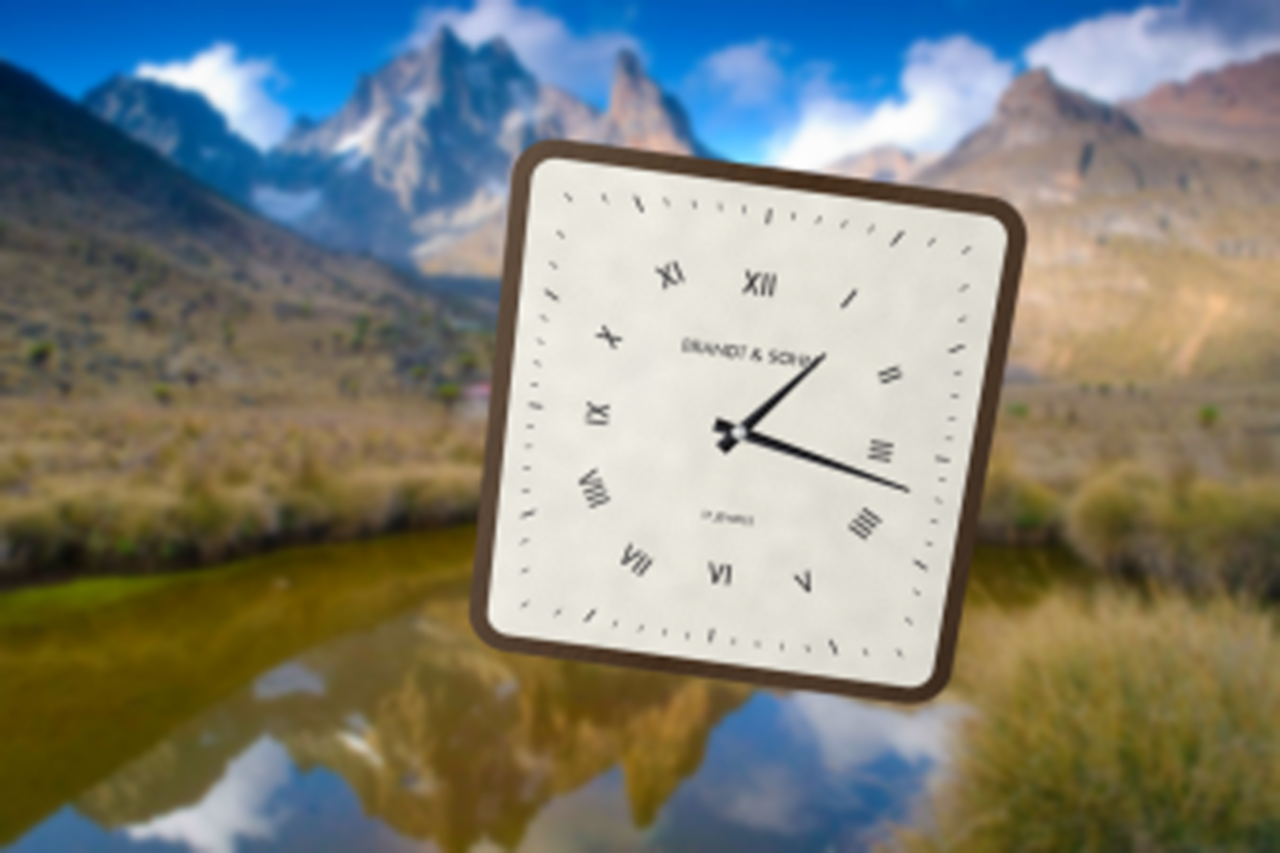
**1:17**
